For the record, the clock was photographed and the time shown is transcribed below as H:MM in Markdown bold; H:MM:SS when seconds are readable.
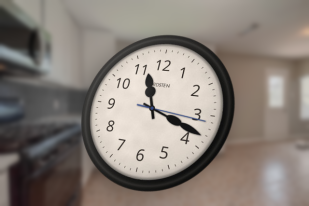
**11:18:16**
